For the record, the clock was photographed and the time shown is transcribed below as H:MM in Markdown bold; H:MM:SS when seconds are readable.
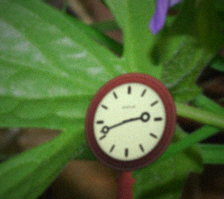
**2:42**
